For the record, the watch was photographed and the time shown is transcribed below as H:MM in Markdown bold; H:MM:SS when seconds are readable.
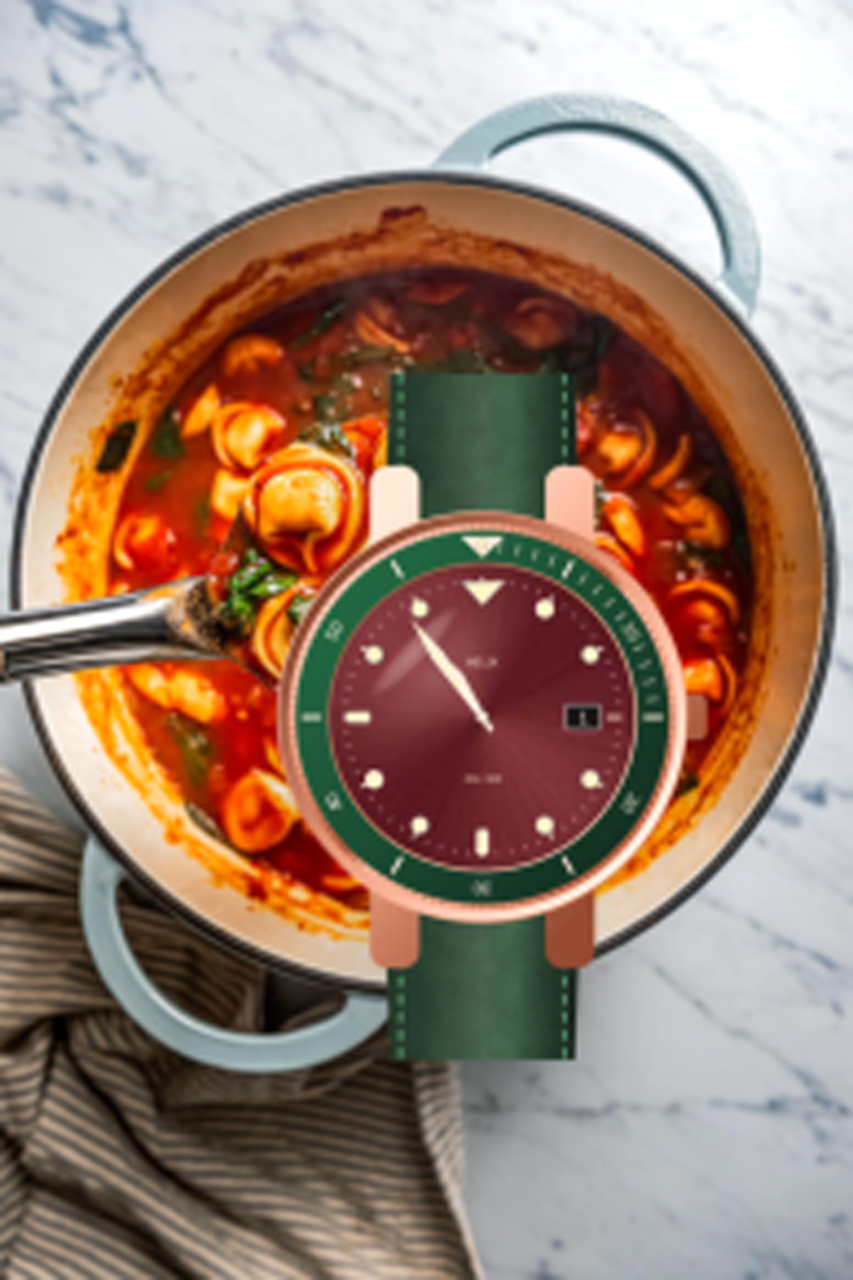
**10:54**
